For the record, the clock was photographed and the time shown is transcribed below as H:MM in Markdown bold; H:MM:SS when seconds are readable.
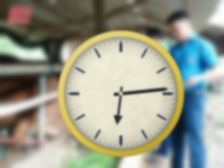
**6:14**
